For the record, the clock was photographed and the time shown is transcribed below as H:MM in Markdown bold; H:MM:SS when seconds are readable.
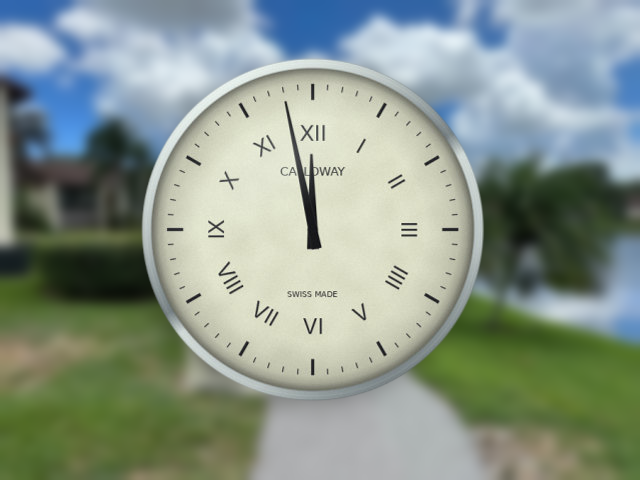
**11:58**
